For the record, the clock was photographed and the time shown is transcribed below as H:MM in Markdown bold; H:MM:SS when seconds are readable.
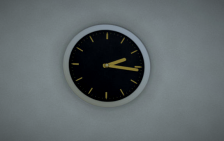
**2:16**
